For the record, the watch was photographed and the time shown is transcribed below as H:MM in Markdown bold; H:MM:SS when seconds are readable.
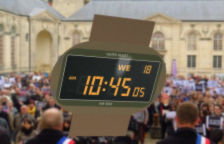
**10:45:05**
